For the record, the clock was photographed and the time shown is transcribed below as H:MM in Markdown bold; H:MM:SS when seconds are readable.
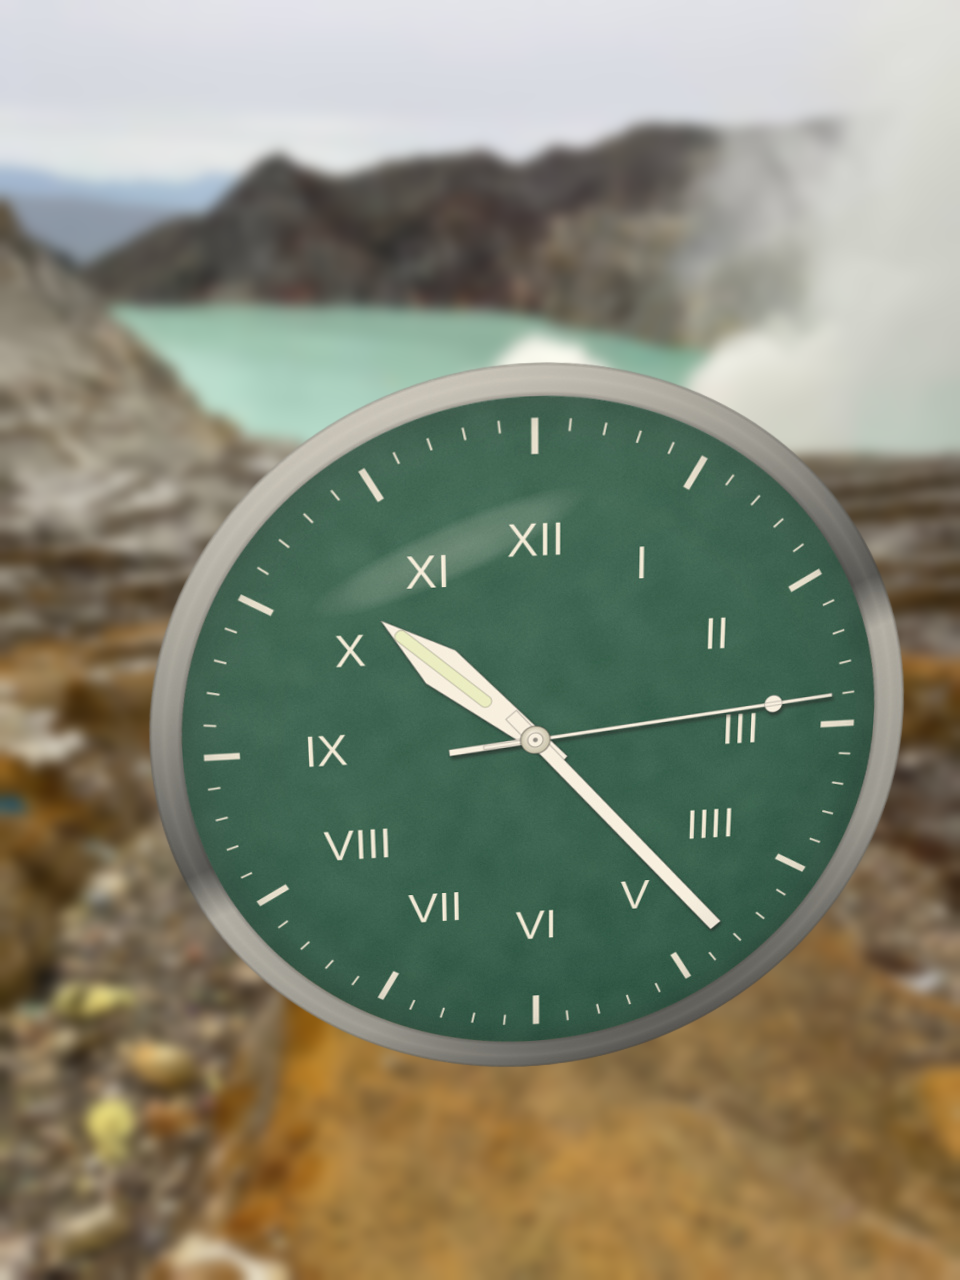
**10:23:14**
